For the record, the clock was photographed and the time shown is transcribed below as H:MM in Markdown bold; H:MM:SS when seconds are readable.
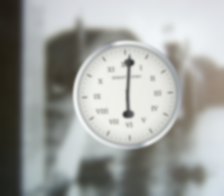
**6:01**
